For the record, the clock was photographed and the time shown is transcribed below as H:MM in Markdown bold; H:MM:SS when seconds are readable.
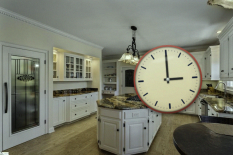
**3:00**
